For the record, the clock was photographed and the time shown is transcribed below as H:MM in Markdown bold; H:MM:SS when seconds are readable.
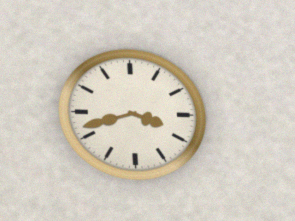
**3:42**
